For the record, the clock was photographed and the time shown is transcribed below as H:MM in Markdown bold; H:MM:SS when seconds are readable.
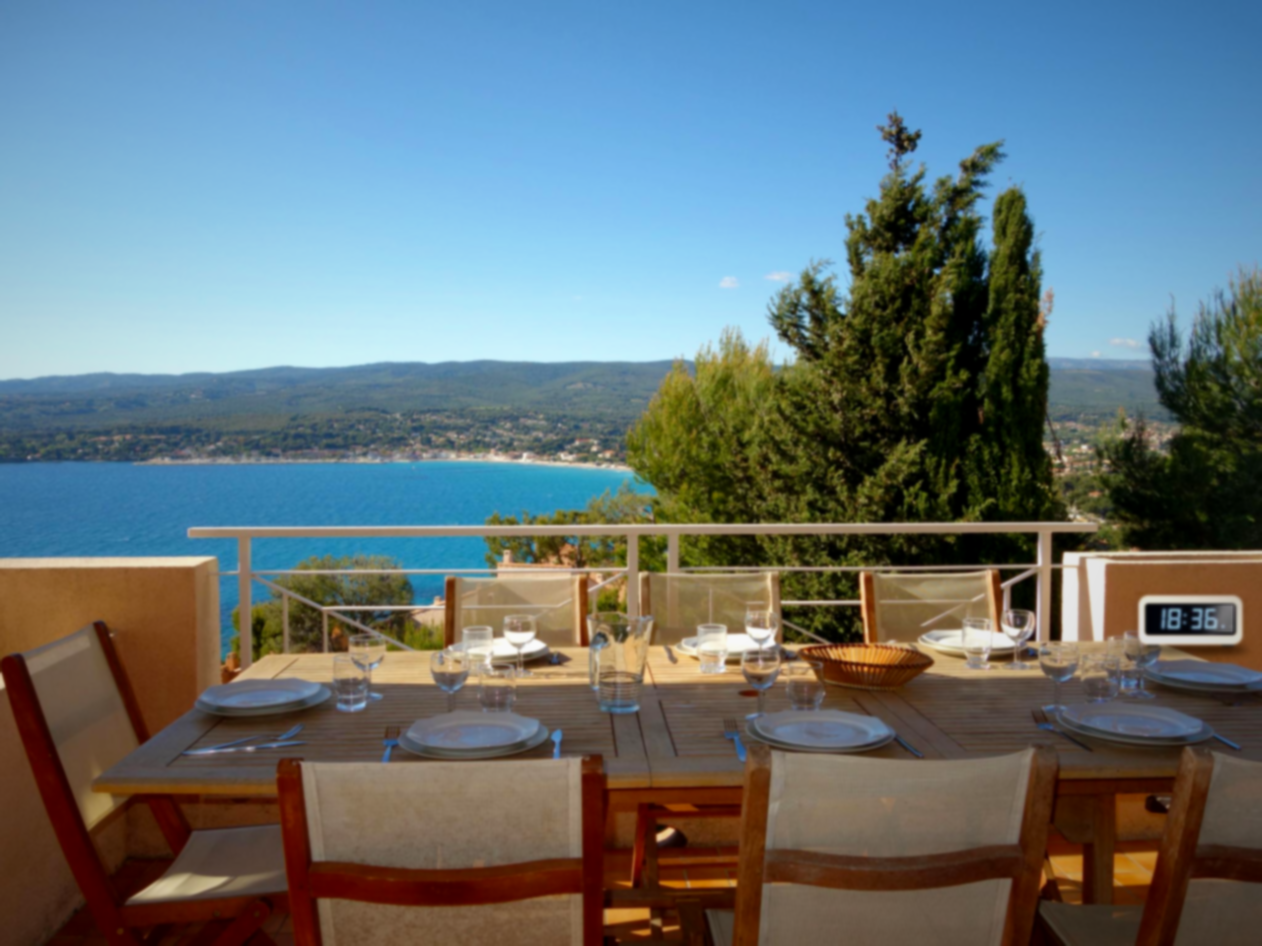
**18:36**
